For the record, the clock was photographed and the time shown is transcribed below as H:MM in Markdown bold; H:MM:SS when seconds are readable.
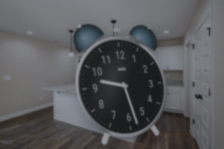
**9:28**
